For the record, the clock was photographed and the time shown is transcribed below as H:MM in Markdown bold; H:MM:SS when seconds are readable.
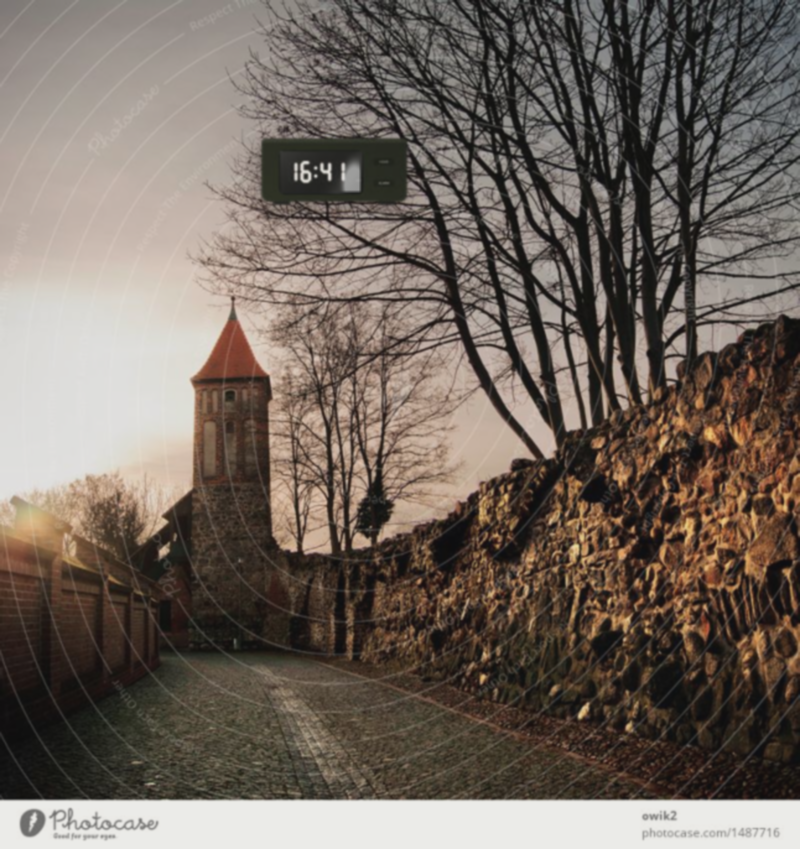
**16:41**
